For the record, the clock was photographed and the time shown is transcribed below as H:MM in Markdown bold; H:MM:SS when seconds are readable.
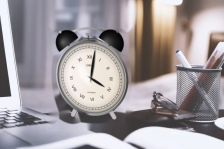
**4:02**
